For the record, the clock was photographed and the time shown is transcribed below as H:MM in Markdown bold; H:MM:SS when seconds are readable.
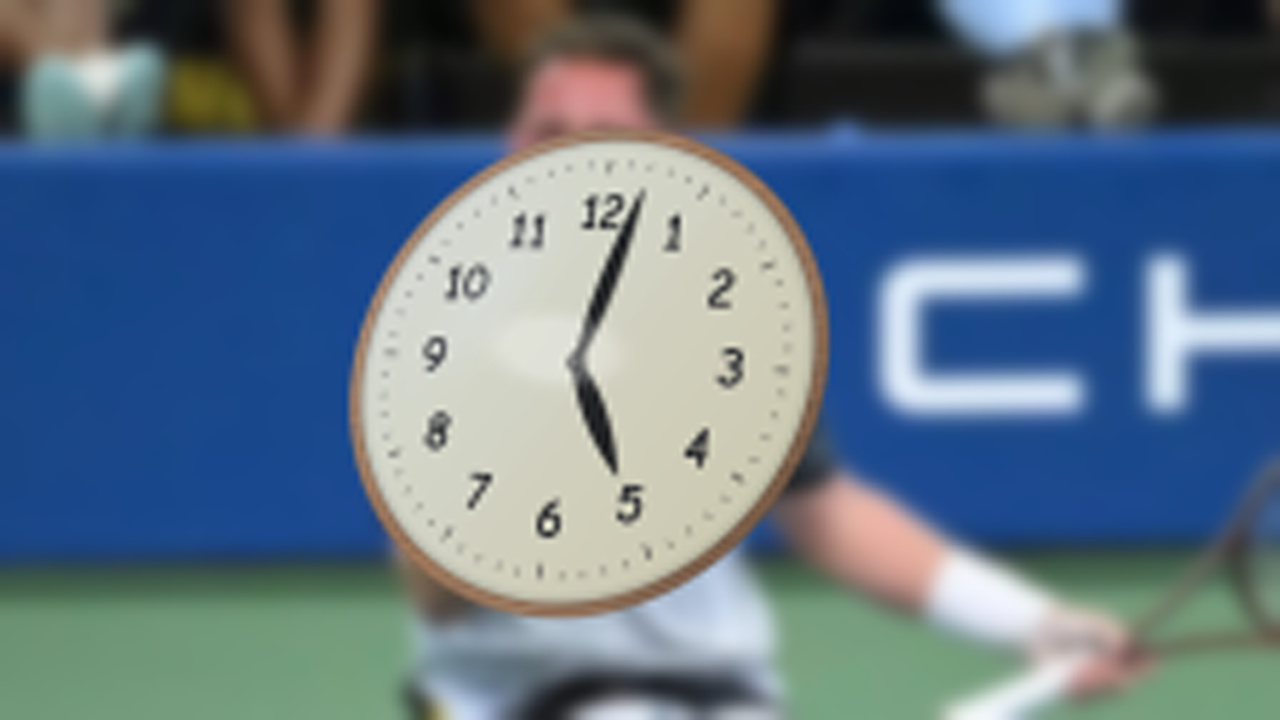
**5:02**
